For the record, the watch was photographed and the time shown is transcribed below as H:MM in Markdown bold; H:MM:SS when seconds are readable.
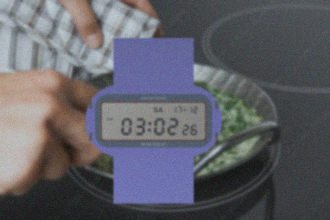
**3:02:26**
